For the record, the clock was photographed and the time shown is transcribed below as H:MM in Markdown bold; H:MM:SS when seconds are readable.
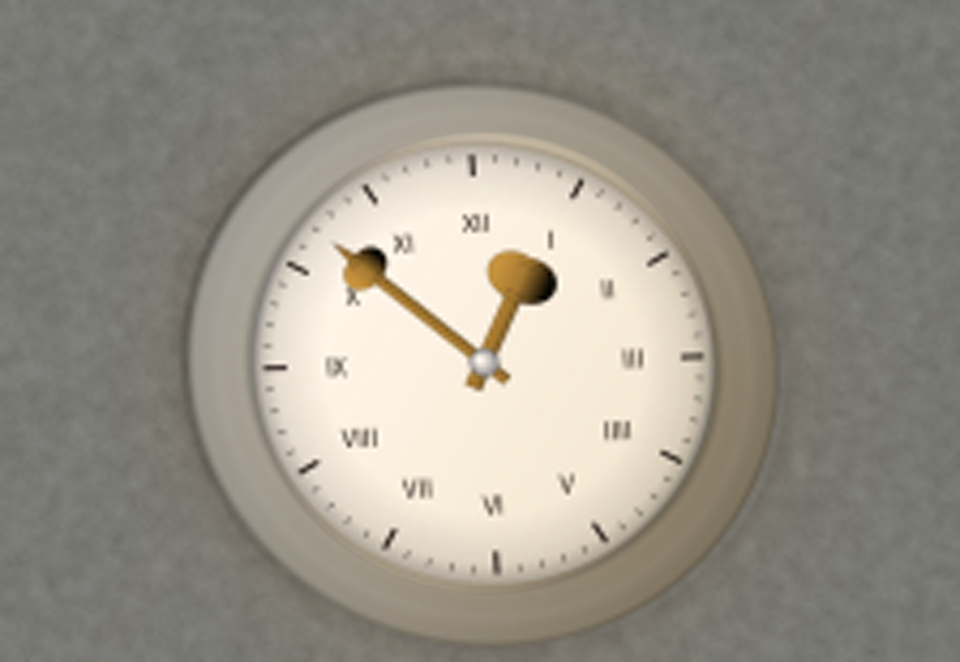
**12:52**
